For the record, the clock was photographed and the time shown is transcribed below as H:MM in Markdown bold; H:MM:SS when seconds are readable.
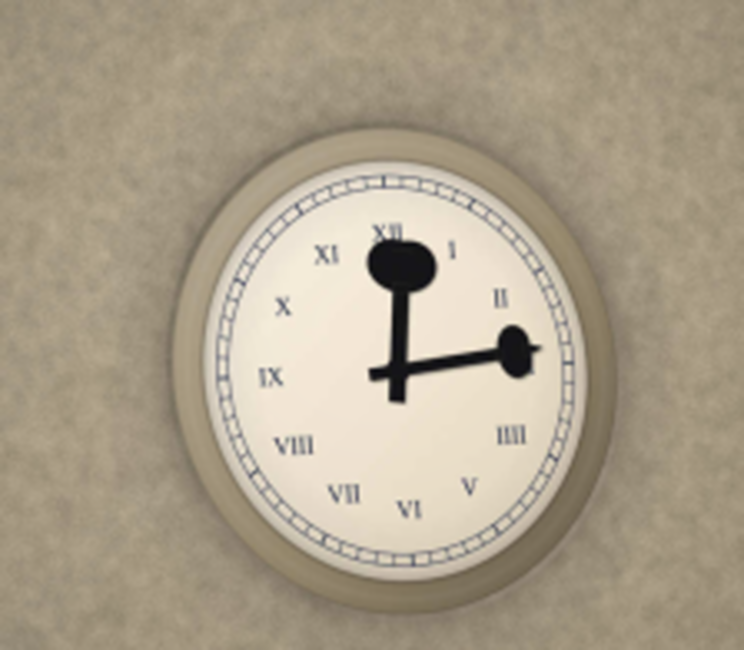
**12:14**
